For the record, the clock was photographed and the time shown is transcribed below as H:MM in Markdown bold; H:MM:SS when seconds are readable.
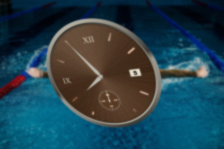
**7:55**
